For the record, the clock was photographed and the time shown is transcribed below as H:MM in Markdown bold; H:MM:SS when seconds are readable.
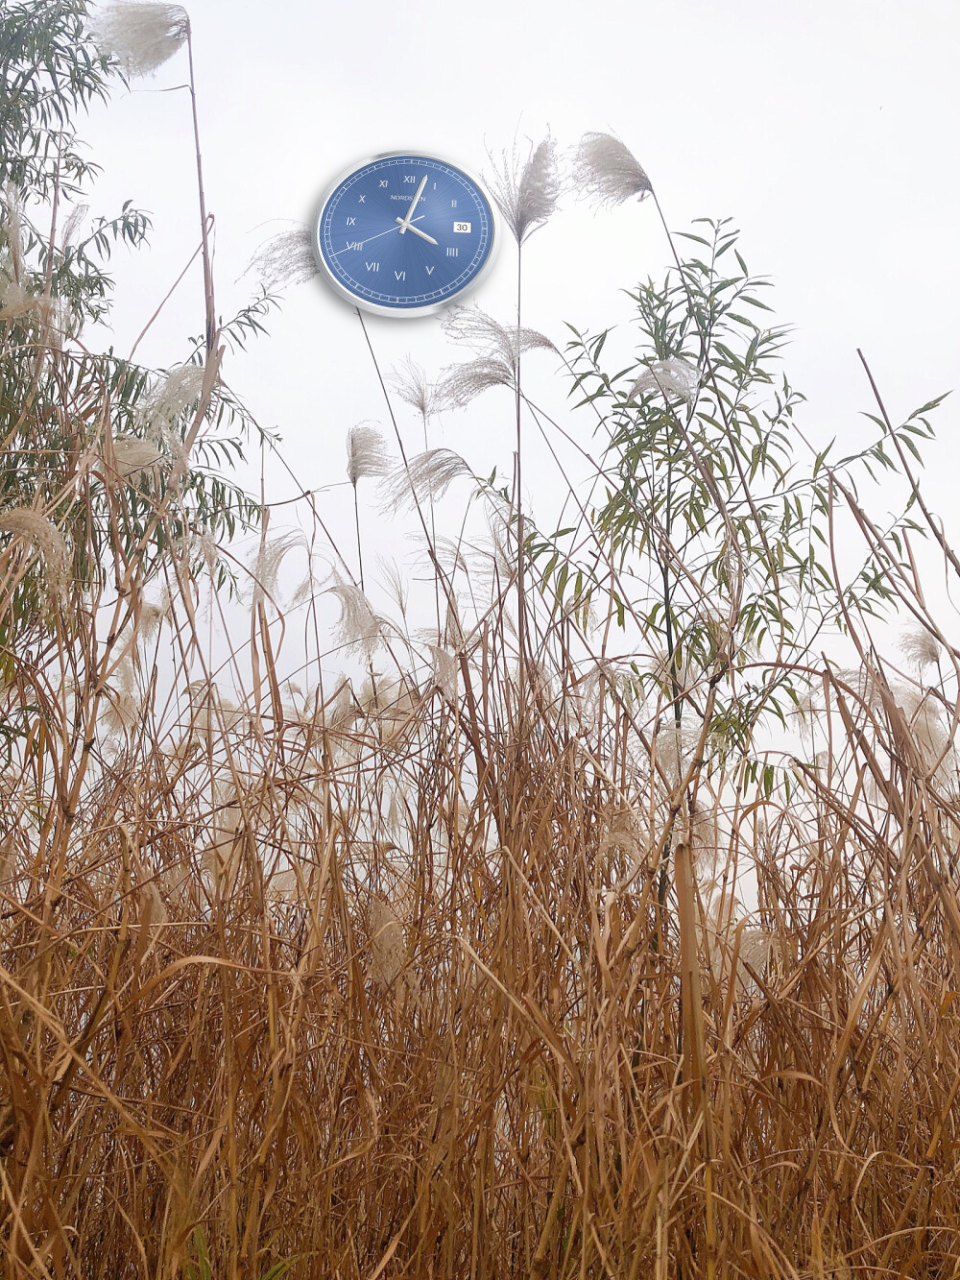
**4:02:40**
